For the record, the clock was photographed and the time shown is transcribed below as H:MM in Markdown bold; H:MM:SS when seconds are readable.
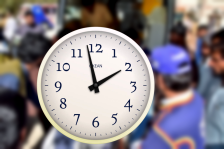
**1:58**
